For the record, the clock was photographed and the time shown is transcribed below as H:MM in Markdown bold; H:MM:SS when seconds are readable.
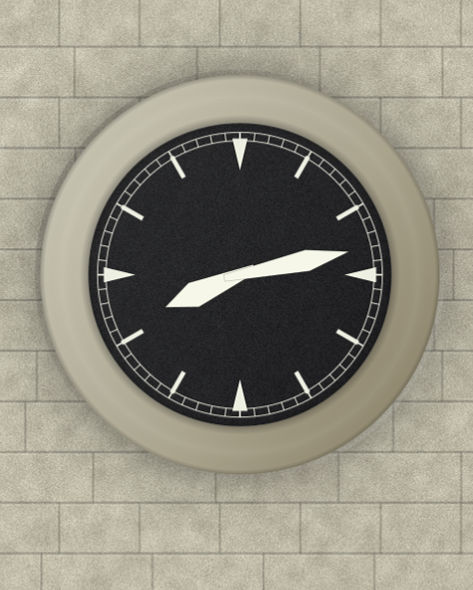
**8:13**
